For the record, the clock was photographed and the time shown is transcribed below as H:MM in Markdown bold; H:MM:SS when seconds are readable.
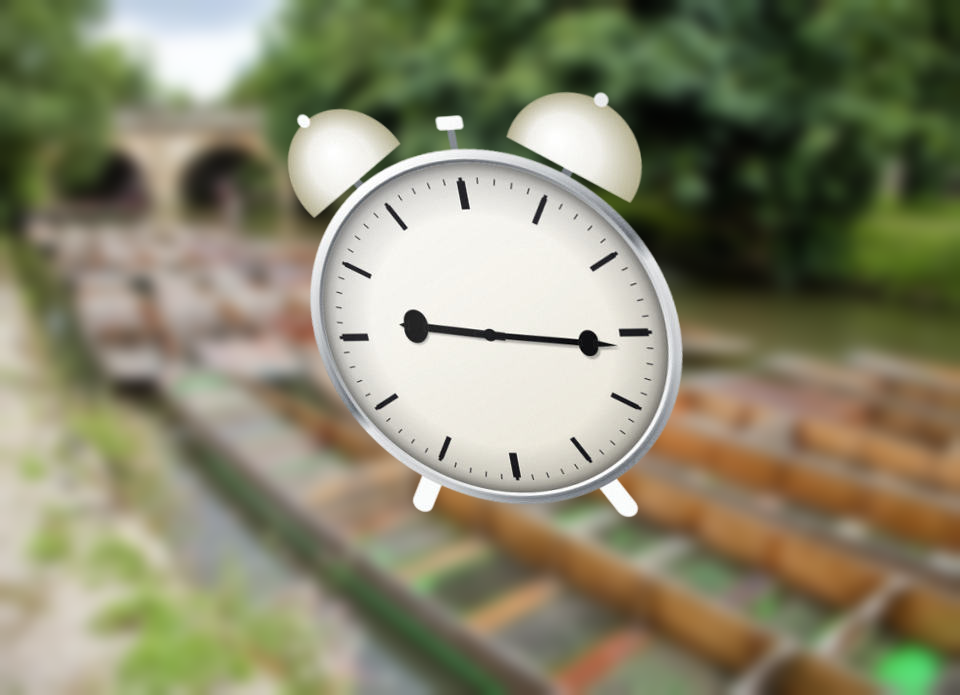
**9:16**
